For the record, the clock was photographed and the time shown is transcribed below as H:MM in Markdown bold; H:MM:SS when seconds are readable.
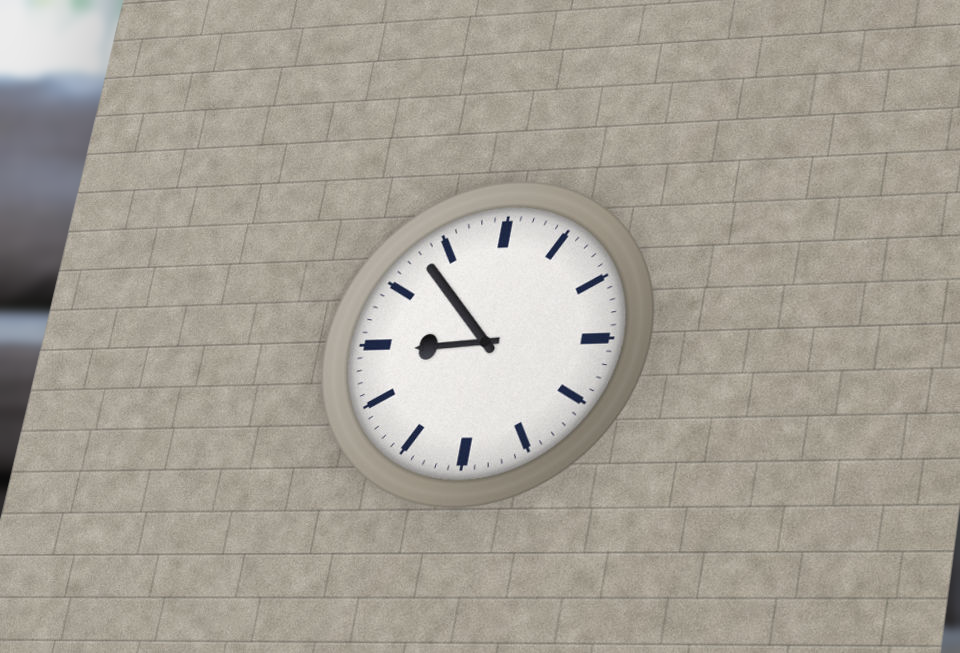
**8:53**
